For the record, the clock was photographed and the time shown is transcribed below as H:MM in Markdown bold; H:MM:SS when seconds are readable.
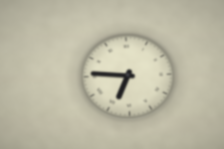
**6:46**
